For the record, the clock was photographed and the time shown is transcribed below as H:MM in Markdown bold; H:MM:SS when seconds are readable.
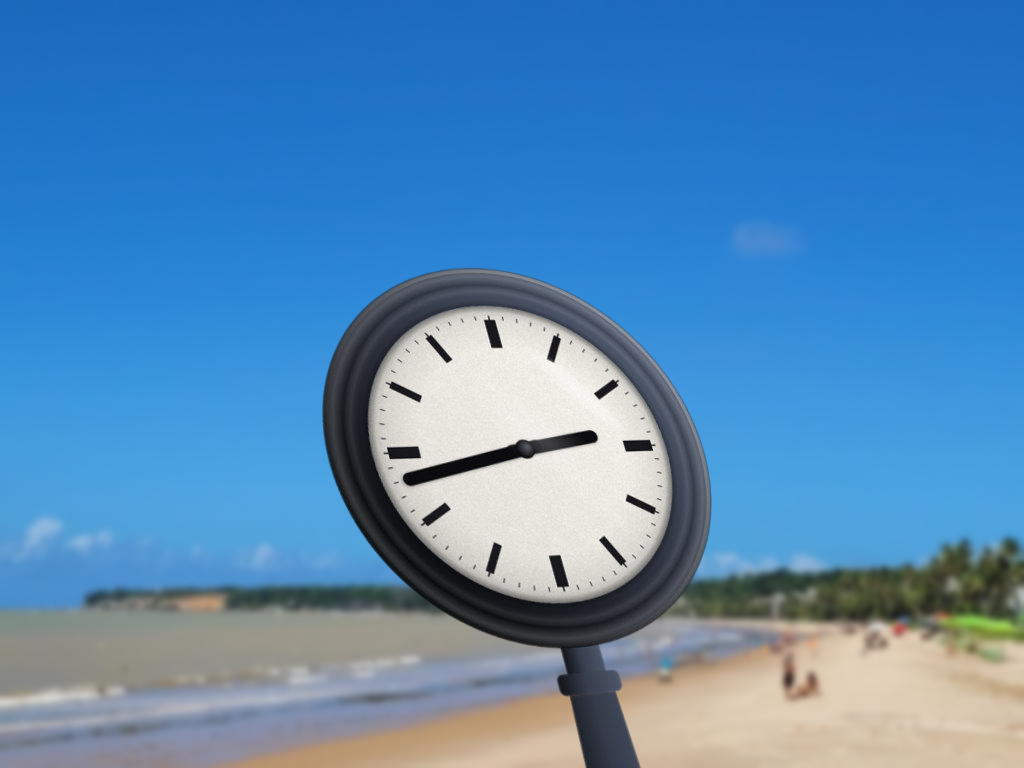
**2:43**
